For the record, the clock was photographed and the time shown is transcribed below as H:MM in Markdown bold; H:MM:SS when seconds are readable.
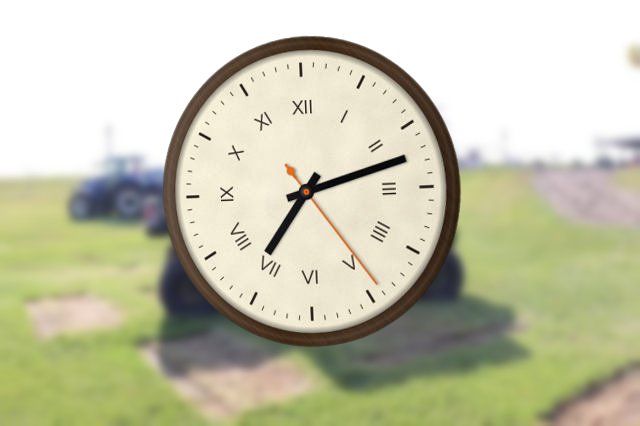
**7:12:24**
